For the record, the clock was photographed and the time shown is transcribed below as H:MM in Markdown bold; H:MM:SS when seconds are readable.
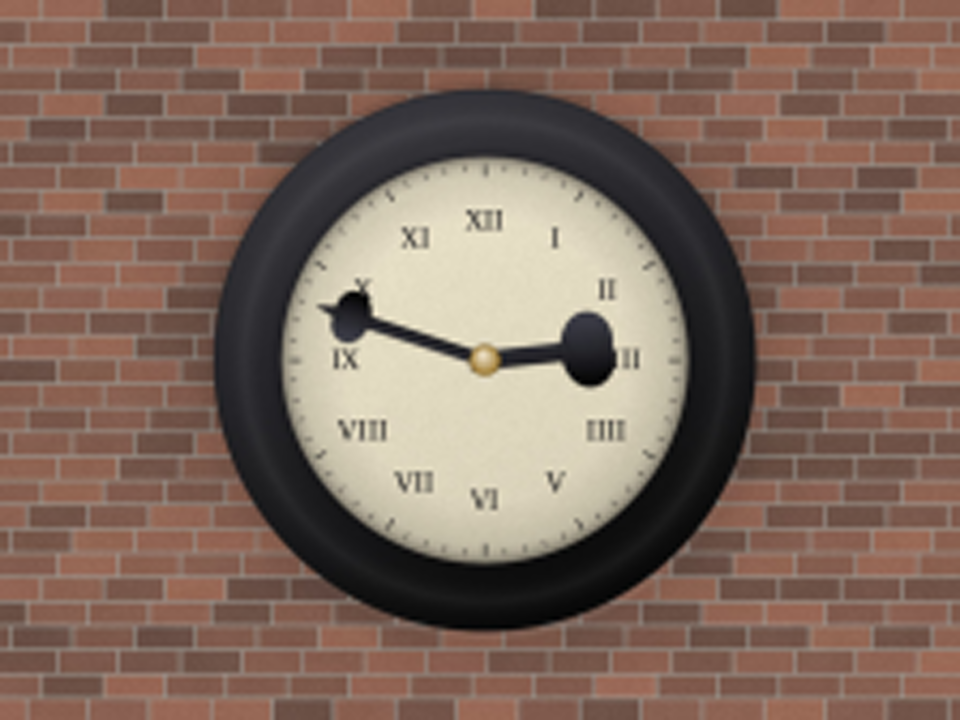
**2:48**
